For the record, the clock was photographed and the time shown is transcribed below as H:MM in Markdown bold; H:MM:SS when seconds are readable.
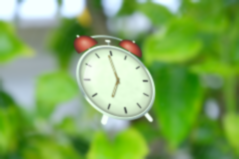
**6:59**
